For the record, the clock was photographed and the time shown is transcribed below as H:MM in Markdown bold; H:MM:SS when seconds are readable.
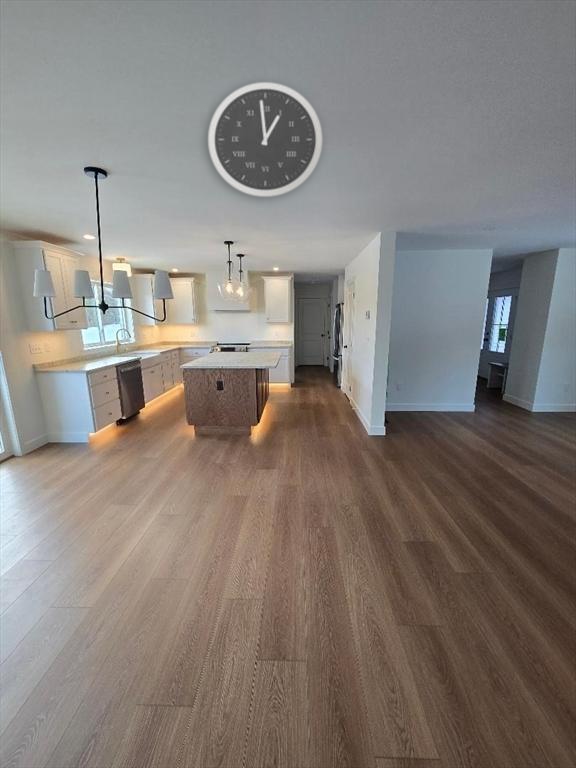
**12:59**
